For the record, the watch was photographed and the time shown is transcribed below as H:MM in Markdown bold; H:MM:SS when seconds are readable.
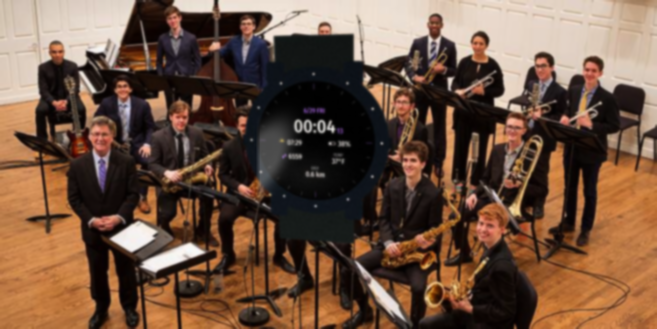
**0:04**
